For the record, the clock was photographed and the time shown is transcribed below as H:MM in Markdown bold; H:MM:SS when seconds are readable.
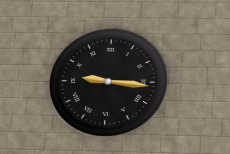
**9:16**
